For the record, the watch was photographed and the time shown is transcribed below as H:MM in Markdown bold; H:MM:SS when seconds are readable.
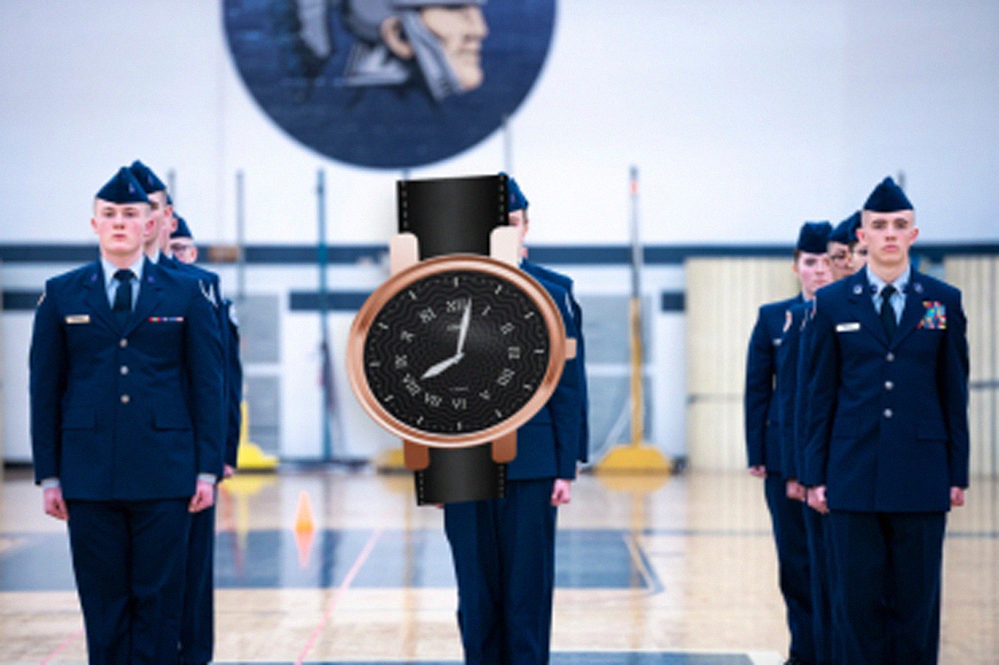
**8:02**
